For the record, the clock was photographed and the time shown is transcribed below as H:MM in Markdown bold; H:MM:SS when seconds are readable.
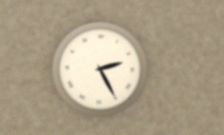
**2:25**
